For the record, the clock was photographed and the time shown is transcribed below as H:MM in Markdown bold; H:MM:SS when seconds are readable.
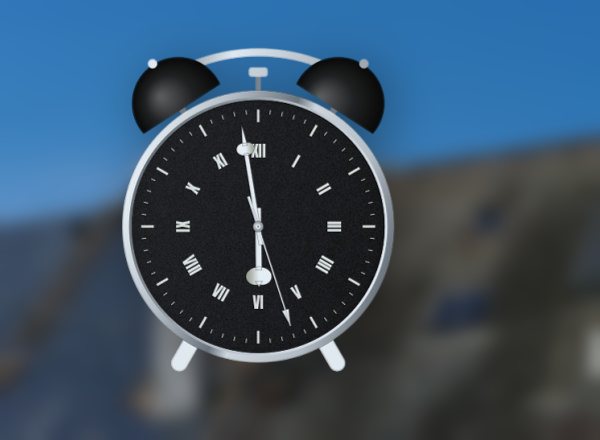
**5:58:27**
